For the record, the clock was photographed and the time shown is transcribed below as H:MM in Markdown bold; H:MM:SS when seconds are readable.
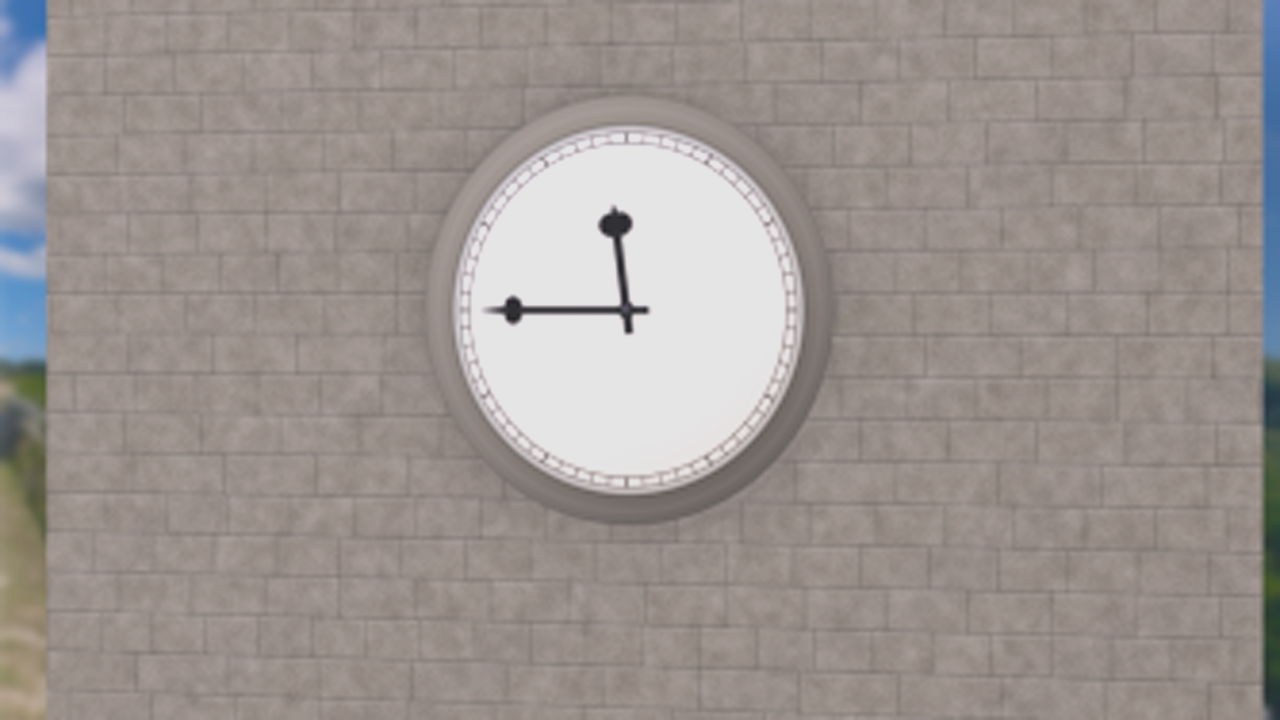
**11:45**
